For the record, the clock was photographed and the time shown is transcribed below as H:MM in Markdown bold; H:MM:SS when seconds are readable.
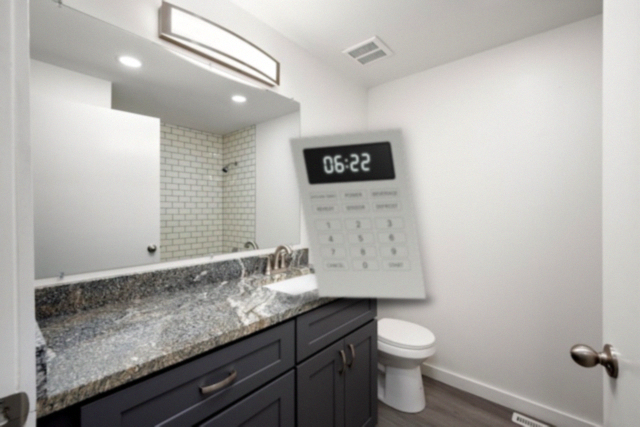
**6:22**
